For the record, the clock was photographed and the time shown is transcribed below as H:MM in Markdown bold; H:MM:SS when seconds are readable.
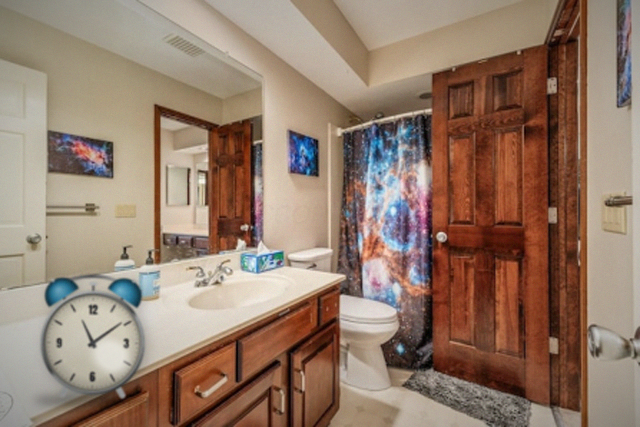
**11:09**
